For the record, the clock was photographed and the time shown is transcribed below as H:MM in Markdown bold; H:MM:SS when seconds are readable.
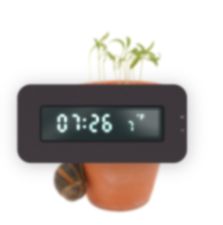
**7:26**
